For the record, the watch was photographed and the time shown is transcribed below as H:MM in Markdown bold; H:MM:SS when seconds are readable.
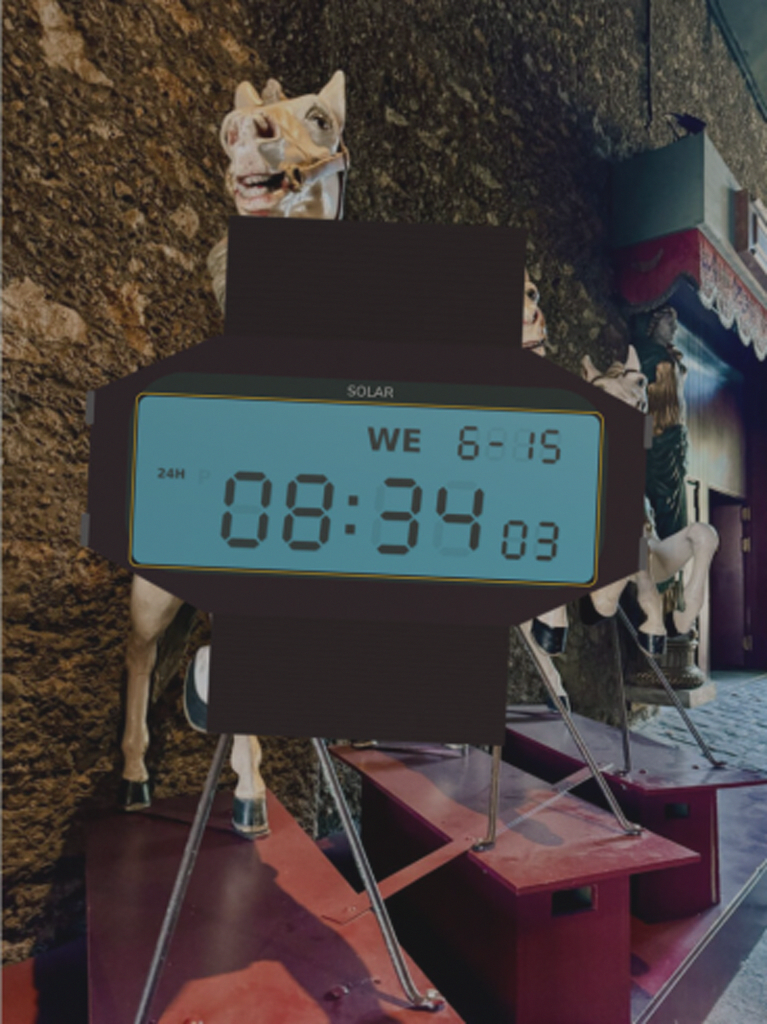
**8:34:03**
